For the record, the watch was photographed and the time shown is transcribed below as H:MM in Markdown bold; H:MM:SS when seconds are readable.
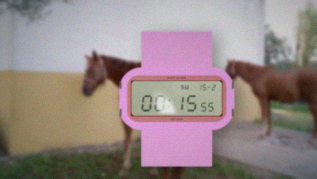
**0:15:55**
